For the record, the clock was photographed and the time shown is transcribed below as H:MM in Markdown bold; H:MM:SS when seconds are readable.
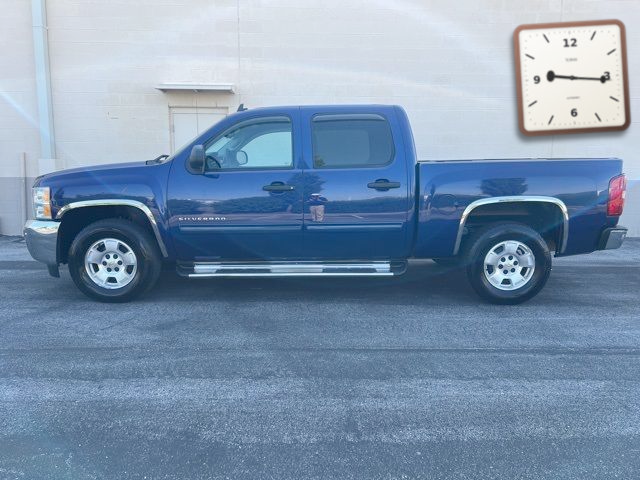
**9:16**
